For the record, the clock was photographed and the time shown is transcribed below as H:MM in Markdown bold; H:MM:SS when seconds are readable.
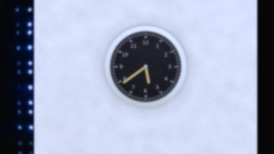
**5:39**
